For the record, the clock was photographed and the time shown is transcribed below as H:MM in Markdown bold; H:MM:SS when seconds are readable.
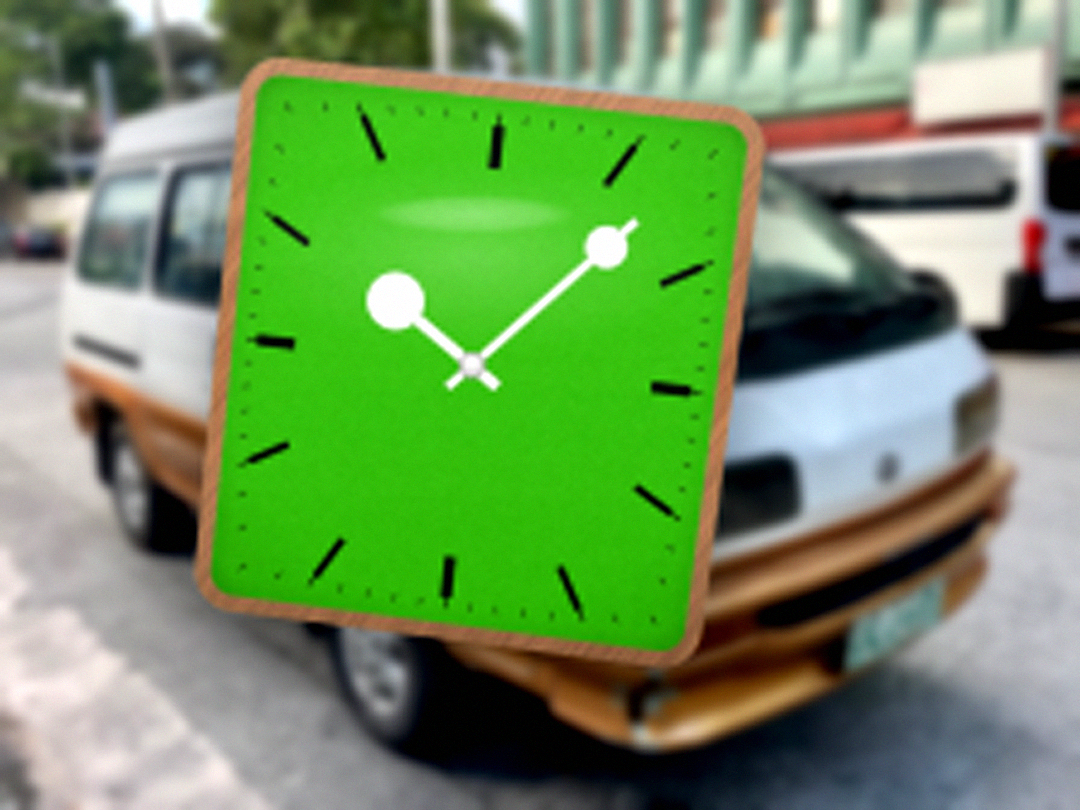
**10:07**
